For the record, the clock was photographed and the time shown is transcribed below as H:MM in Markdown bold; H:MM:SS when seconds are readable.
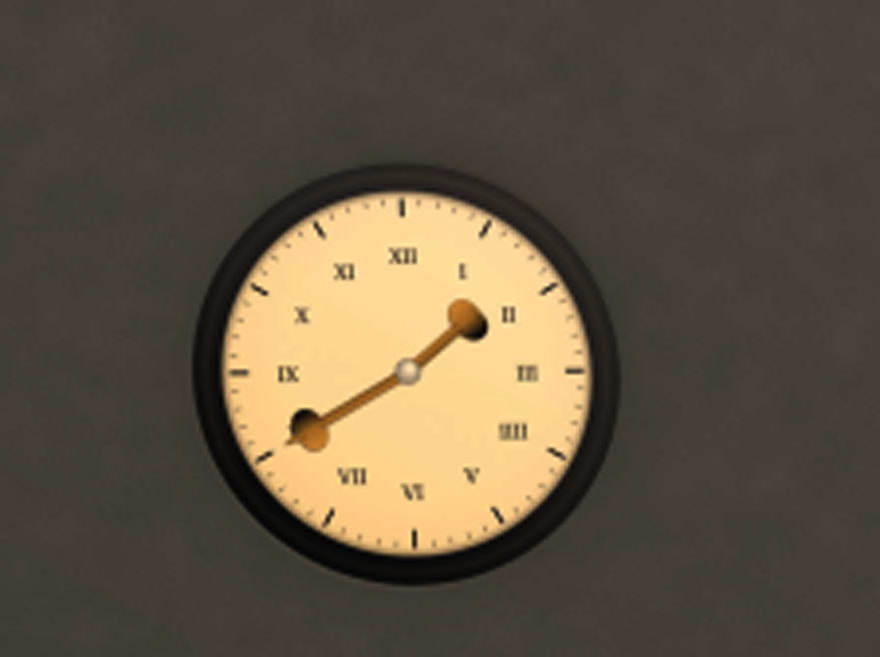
**1:40**
